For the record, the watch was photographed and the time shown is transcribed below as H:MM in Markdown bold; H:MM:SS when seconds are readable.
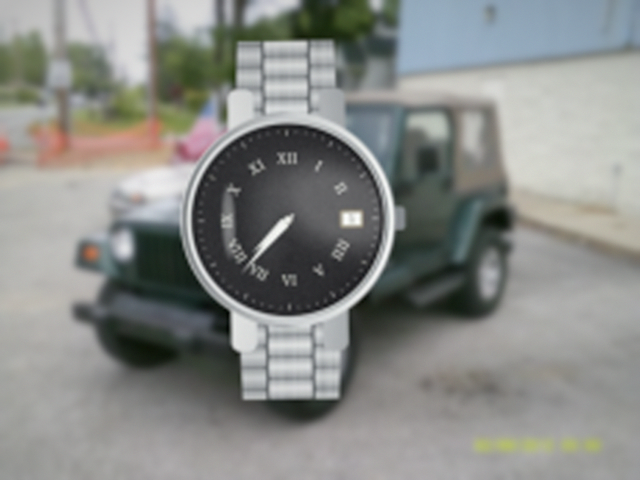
**7:37**
